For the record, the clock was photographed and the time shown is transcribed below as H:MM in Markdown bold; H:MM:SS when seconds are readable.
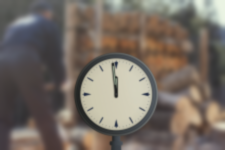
**11:59**
